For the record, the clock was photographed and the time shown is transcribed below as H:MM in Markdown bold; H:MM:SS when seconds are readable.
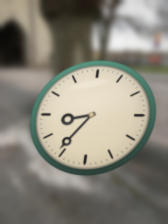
**8:36**
